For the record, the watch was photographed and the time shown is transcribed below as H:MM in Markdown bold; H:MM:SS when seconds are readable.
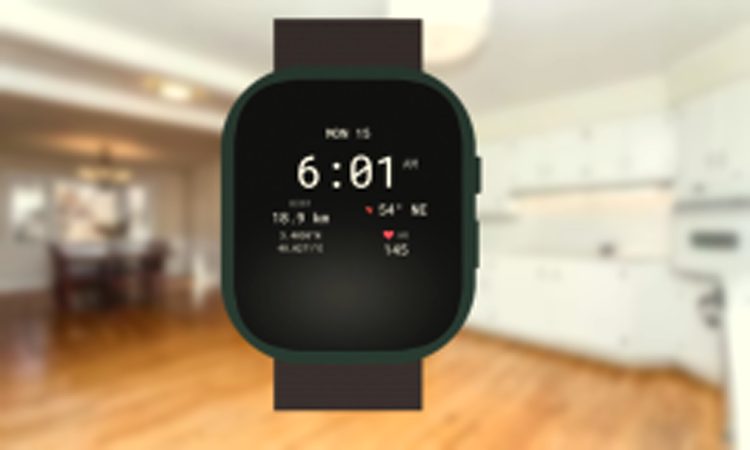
**6:01**
